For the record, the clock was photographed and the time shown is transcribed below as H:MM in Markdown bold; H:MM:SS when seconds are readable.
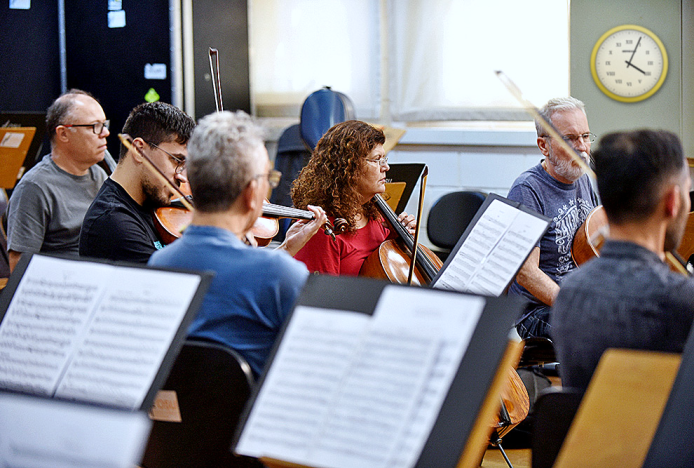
**4:04**
